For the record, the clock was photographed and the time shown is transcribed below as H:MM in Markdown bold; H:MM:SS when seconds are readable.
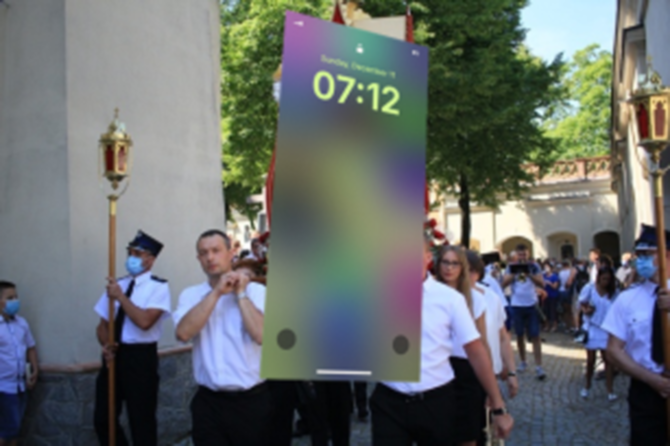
**7:12**
